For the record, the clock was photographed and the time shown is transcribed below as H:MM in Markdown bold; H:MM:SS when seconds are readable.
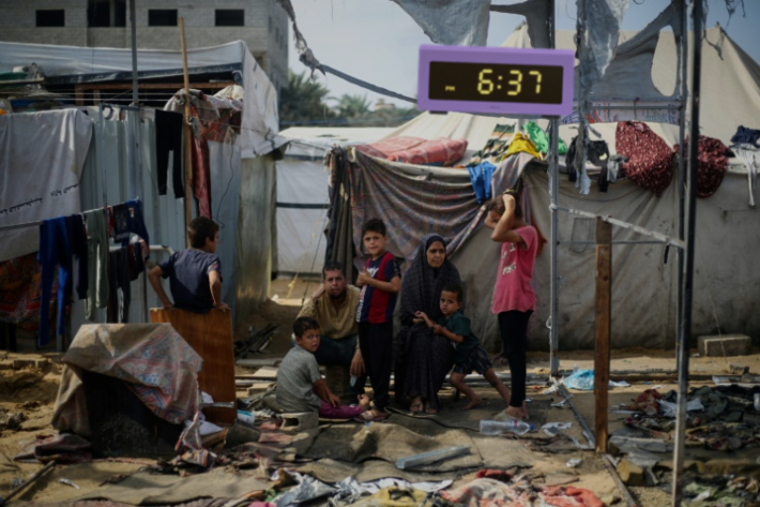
**6:37**
